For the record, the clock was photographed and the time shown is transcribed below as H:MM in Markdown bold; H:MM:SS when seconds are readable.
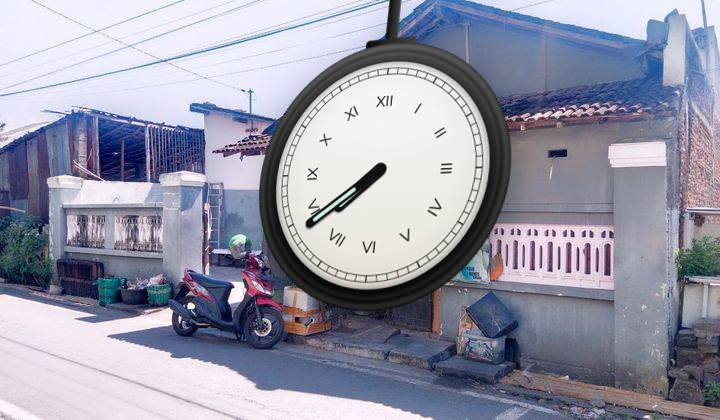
**7:39**
